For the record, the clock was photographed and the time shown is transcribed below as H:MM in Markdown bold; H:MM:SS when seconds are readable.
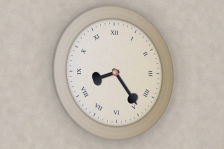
**8:24**
